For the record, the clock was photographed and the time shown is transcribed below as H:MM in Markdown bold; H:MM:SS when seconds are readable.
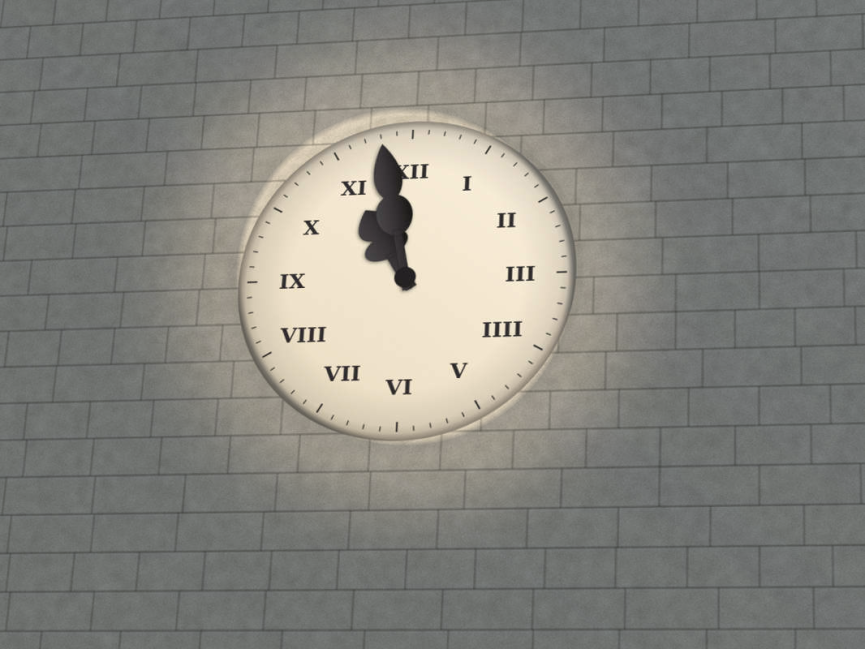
**10:58**
